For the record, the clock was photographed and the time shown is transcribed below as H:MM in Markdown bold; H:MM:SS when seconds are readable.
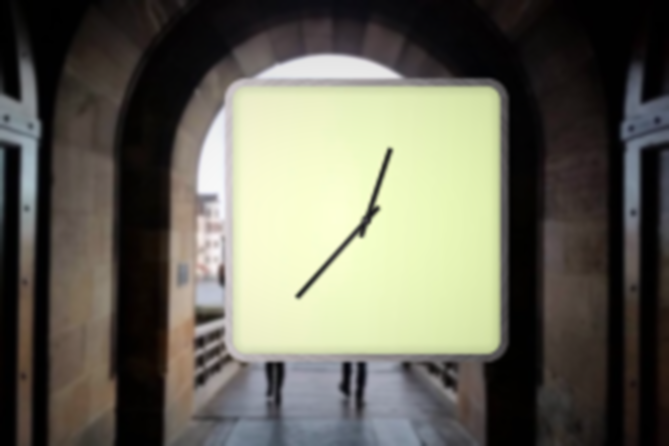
**12:37**
